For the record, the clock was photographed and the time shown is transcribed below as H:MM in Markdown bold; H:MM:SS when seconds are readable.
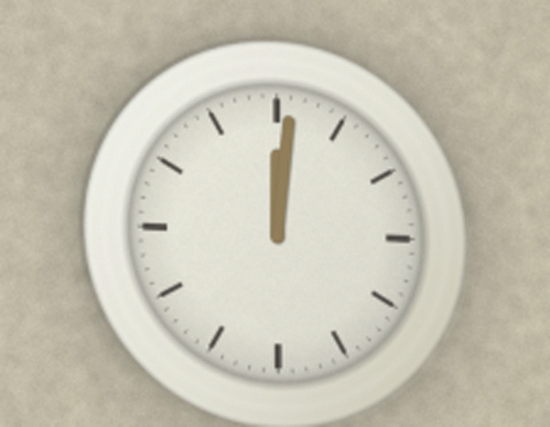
**12:01**
